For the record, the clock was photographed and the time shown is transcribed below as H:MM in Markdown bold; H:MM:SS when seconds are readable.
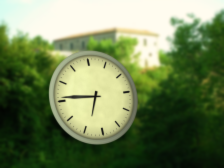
**6:46**
